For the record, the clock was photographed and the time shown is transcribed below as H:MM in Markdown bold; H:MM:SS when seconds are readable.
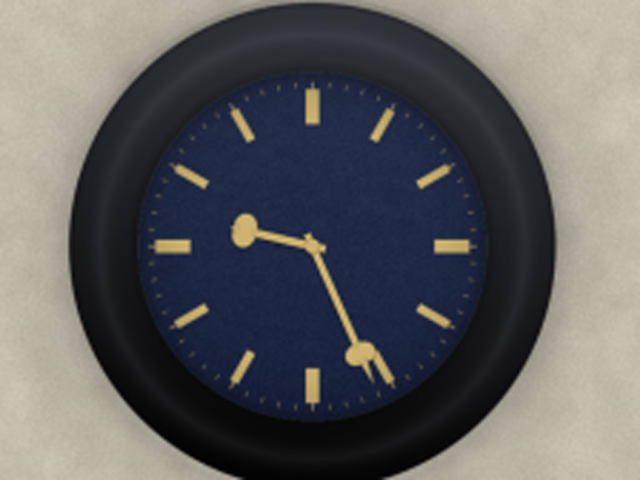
**9:26**
